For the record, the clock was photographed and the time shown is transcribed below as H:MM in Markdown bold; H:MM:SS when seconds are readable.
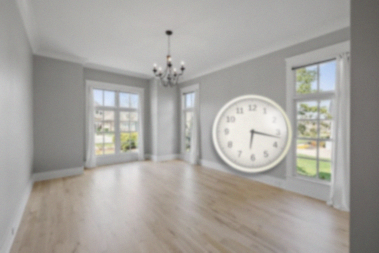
**6:17**
